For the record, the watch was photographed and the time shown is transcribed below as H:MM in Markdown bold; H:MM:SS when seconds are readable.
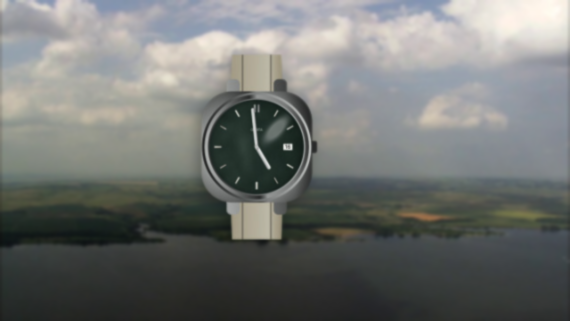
**4:59**
